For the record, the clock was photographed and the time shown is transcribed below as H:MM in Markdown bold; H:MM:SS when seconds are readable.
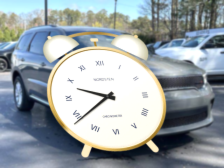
**9:39**
